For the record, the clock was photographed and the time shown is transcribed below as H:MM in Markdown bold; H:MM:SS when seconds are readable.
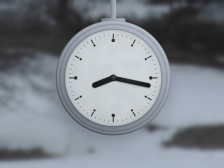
**8:17**
